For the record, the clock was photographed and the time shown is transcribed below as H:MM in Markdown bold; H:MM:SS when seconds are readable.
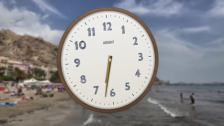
**6:32**
